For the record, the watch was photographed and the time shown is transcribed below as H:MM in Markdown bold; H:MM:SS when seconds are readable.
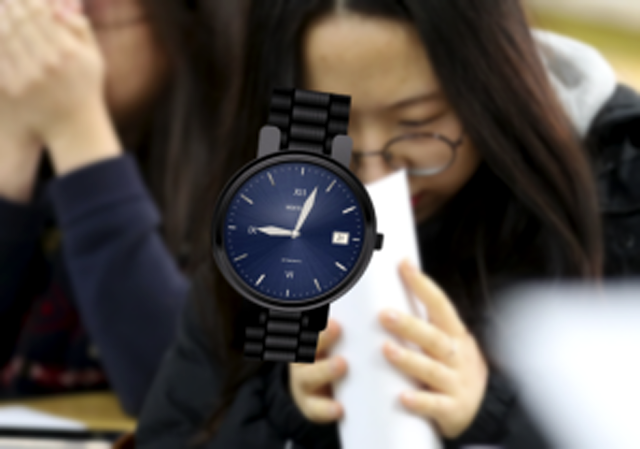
**9:03**
